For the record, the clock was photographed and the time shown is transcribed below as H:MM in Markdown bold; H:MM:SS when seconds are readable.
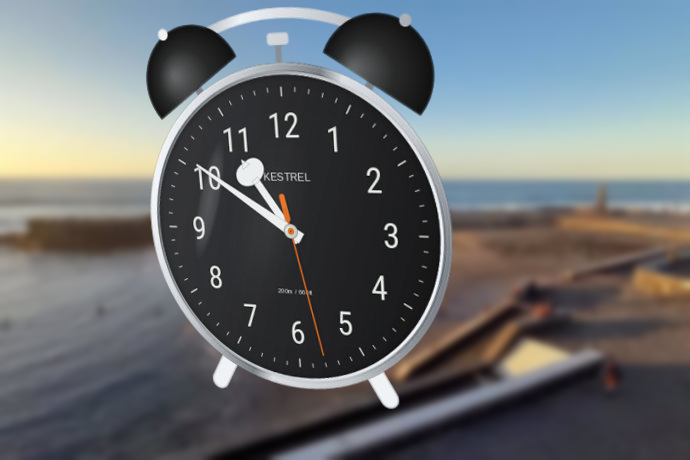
**10:50:28**
